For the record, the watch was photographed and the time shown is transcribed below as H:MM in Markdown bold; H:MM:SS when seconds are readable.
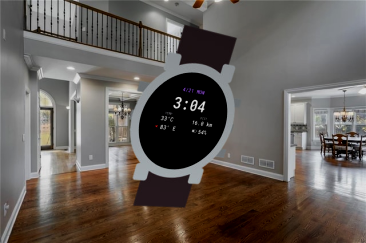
**3:04**
